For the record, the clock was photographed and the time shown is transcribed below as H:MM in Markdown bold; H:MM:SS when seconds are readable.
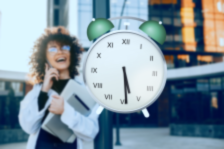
**5:29**
